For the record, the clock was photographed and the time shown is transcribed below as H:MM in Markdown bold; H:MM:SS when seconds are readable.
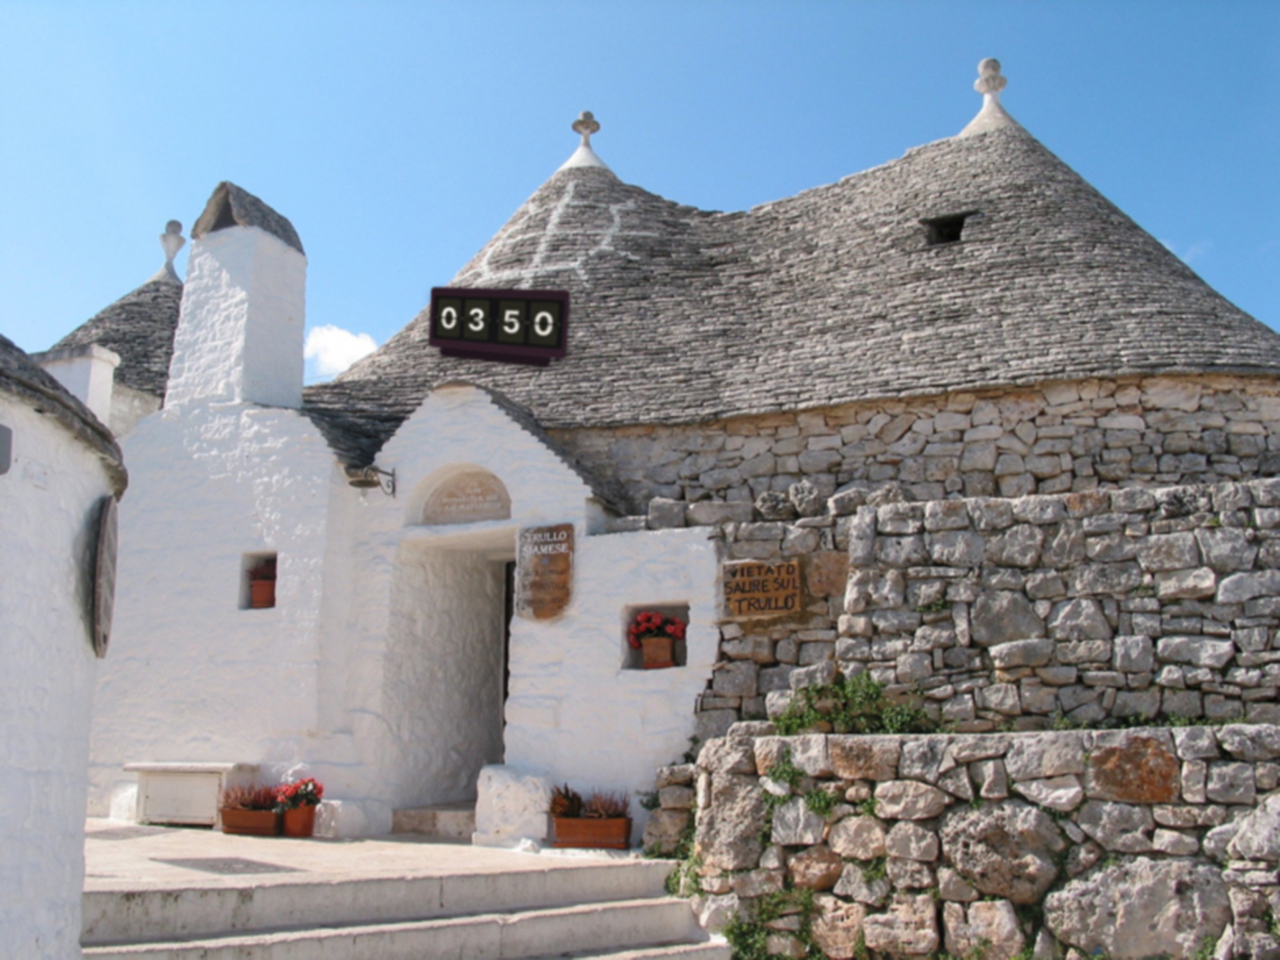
**3:50**
